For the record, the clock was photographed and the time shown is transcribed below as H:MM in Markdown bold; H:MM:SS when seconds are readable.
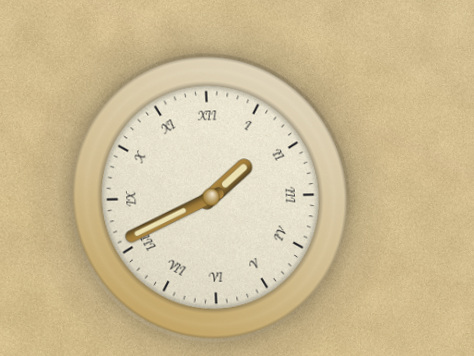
**1:41**
